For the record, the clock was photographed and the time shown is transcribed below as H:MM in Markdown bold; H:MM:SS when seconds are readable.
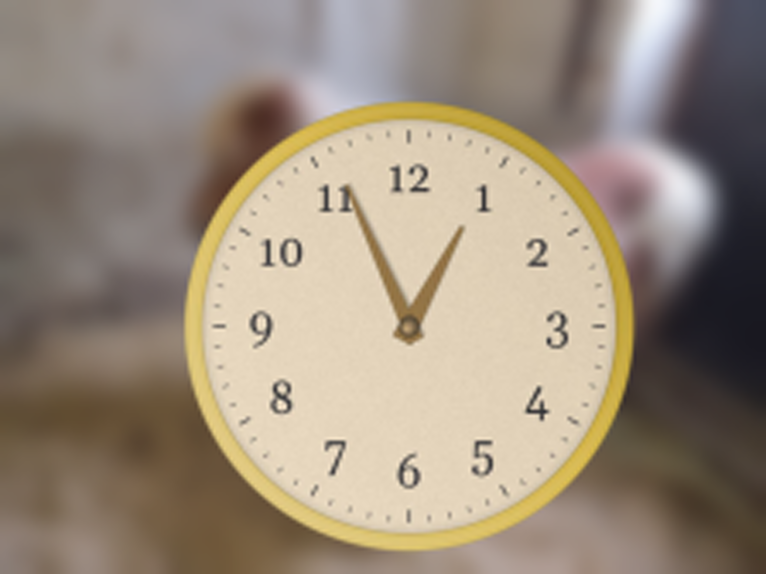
**12:56**
